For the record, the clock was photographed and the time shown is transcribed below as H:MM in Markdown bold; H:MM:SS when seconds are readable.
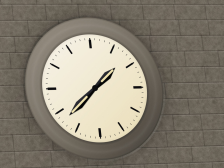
**1:38**
